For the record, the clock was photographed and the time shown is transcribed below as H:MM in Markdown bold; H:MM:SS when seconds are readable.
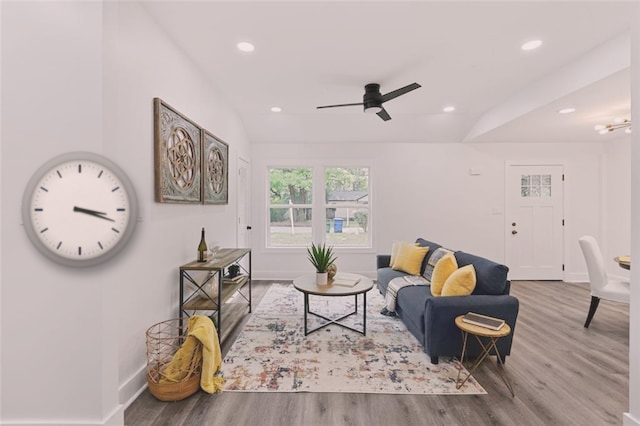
**3:18**
